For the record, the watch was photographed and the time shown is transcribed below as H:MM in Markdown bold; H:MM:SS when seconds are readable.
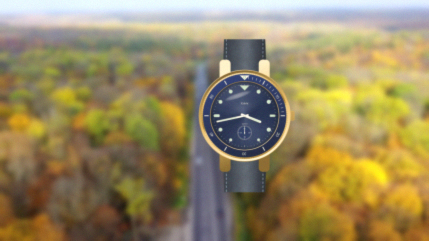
**3:43**
